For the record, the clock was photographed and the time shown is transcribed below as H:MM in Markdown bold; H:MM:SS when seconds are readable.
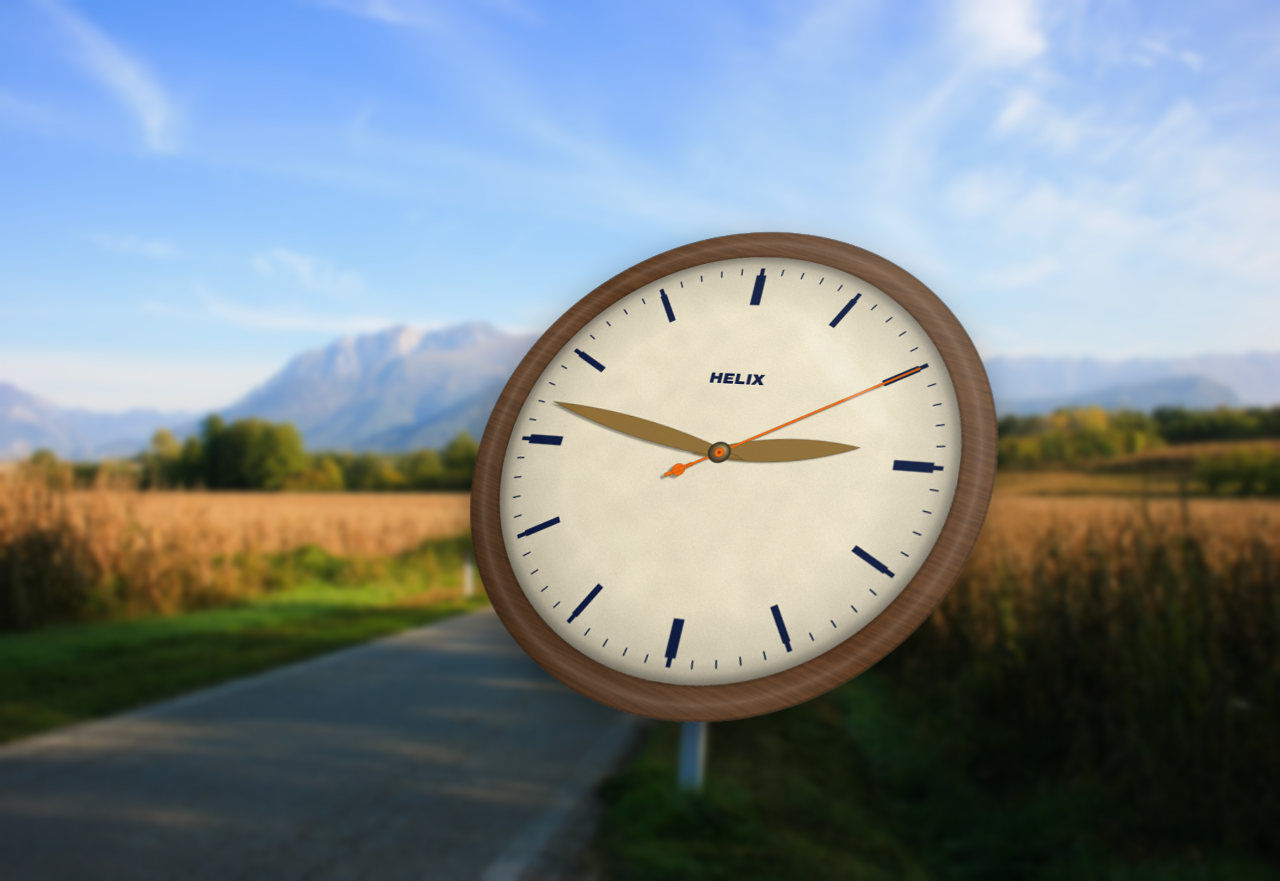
**2:47:10**
